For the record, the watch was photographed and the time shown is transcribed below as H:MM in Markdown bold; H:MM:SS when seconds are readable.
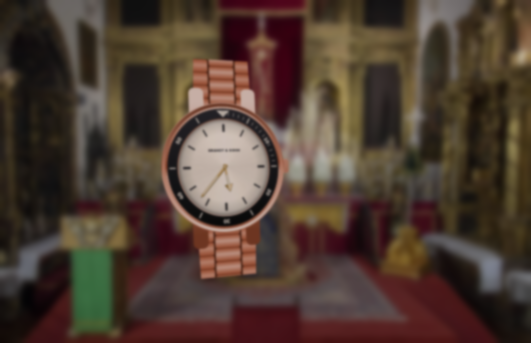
**5:37**
